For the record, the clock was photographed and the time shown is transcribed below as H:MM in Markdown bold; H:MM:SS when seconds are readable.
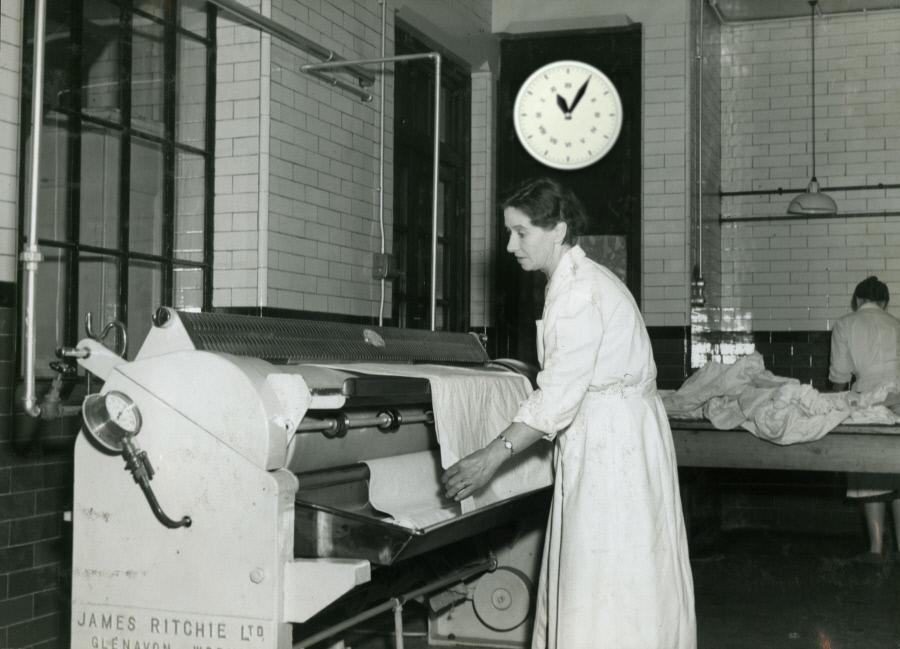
**11:05**
